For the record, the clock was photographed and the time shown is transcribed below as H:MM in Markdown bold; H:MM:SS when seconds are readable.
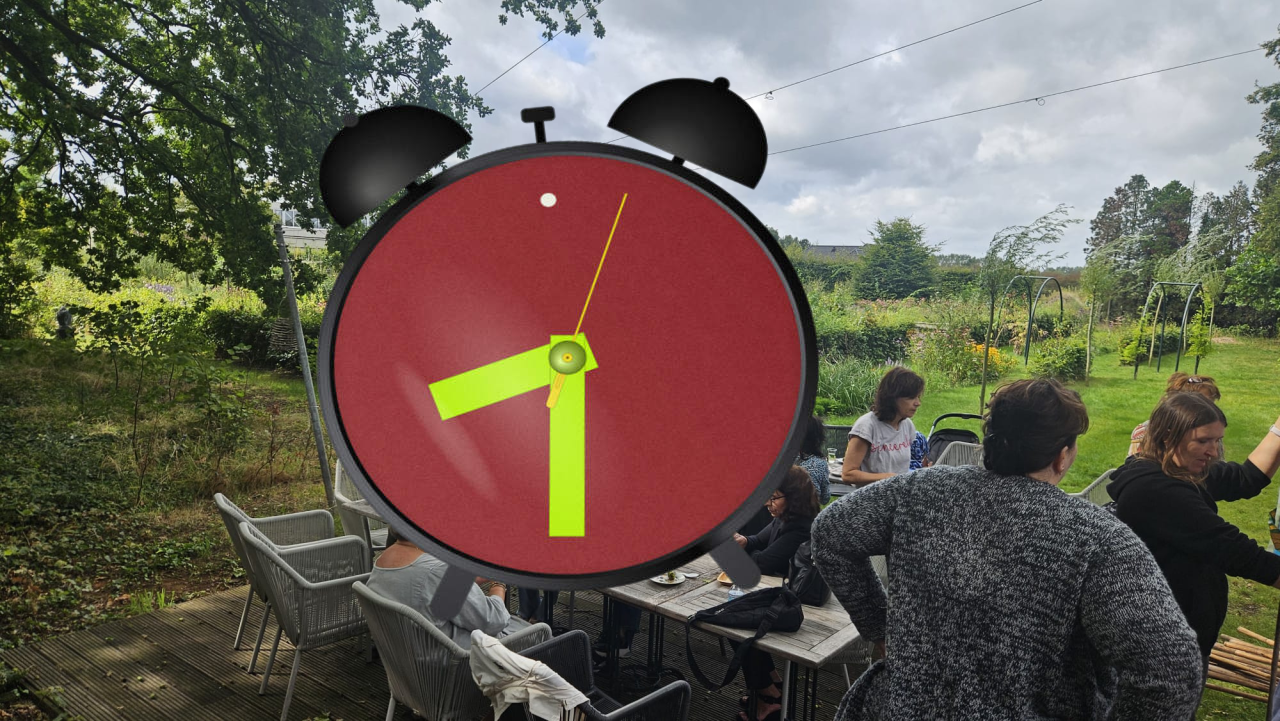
**8:31:04**
